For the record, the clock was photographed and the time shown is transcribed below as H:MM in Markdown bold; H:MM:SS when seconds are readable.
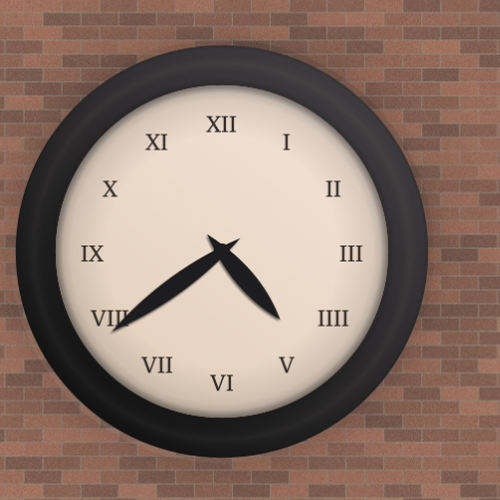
**4:39**
